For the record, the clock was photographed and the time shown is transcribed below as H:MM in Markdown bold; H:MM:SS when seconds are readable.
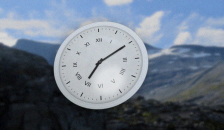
**7:10**
